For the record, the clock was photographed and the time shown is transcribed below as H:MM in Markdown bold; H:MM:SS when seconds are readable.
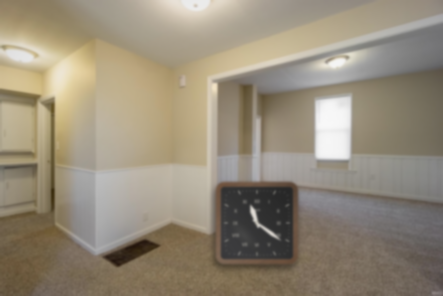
**11:21**
